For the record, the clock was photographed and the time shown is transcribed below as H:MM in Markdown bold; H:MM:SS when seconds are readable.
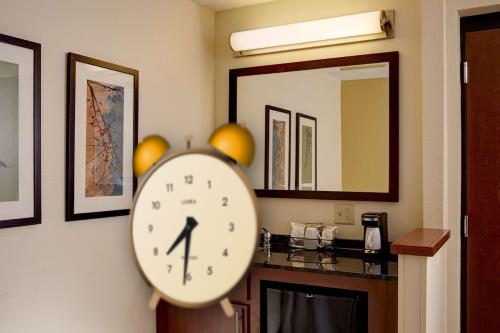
**7:31**
